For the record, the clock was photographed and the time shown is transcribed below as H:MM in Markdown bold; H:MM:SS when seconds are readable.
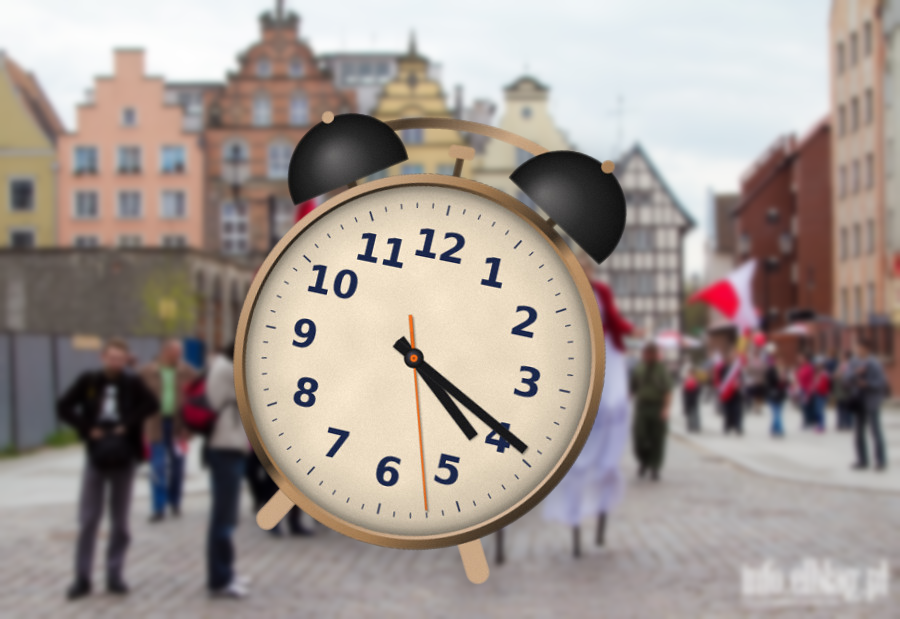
**4:19:27**
